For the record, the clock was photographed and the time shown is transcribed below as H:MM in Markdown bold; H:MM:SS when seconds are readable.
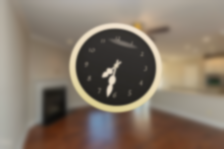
**7:32**
